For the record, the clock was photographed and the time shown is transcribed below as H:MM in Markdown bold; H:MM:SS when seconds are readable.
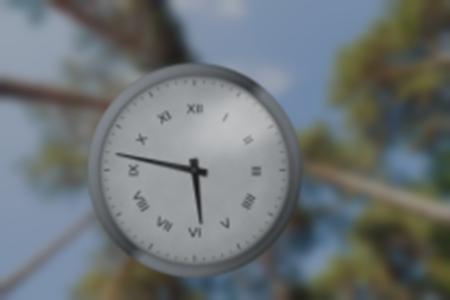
**5:47**
